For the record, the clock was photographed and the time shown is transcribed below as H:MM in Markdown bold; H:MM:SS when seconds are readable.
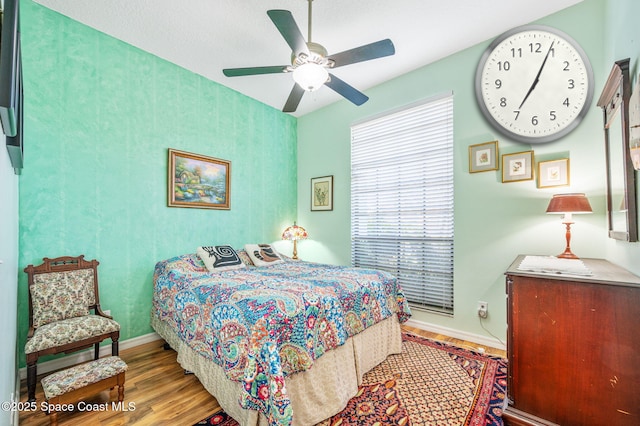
**7:04**
